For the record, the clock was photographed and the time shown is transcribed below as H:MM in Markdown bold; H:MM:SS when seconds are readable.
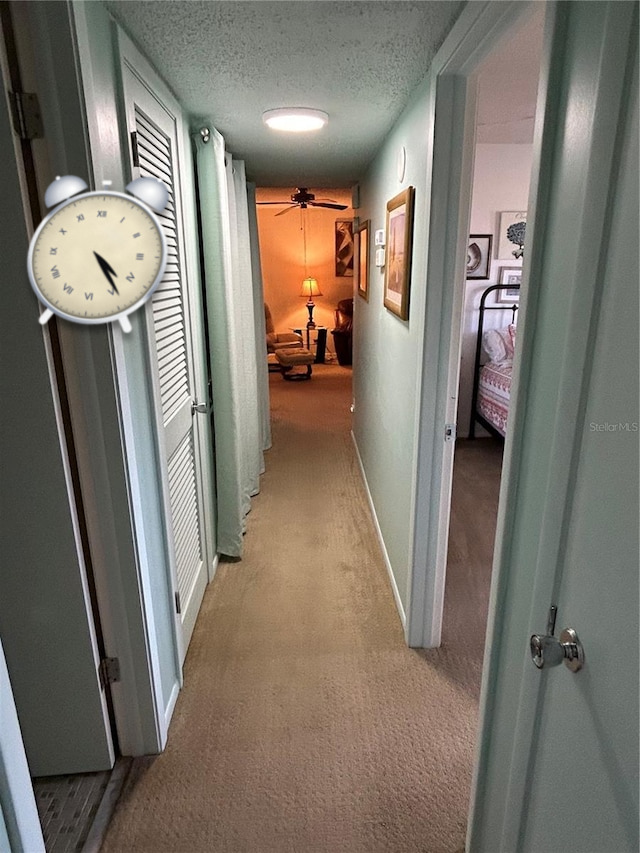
**4:24**
